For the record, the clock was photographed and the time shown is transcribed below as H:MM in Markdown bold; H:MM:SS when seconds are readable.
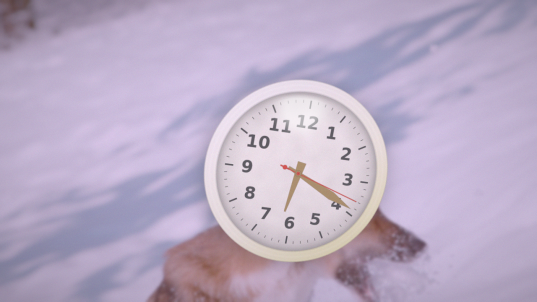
**6:19:18**
